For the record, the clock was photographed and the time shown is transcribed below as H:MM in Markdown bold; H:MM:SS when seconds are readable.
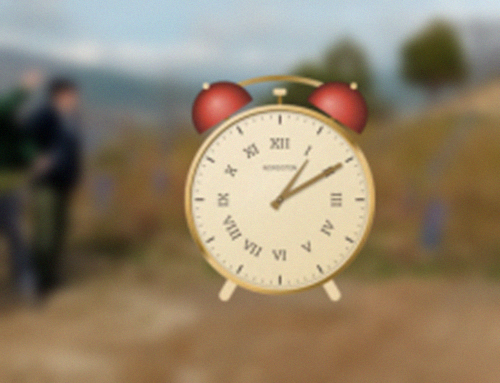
**1:10**
